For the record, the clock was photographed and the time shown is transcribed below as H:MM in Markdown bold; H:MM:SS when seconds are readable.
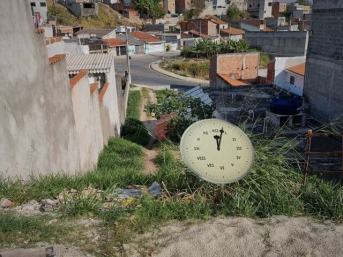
**12:03**
